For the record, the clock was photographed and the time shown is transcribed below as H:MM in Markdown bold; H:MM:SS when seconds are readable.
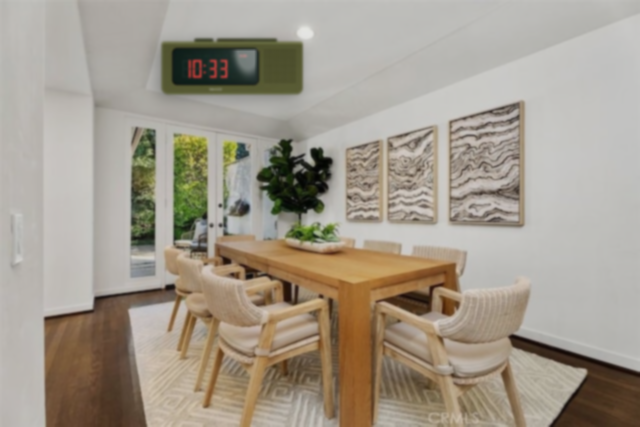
**10:33**
